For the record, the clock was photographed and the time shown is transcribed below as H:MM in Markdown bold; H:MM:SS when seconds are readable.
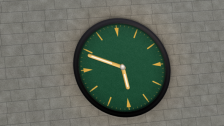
**5:49**
